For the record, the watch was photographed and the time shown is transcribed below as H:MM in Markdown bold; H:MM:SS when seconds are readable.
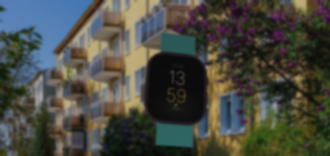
**13:59**
